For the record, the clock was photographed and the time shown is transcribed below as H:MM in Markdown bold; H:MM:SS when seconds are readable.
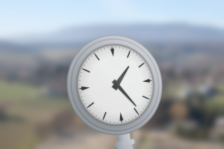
**1:24**
